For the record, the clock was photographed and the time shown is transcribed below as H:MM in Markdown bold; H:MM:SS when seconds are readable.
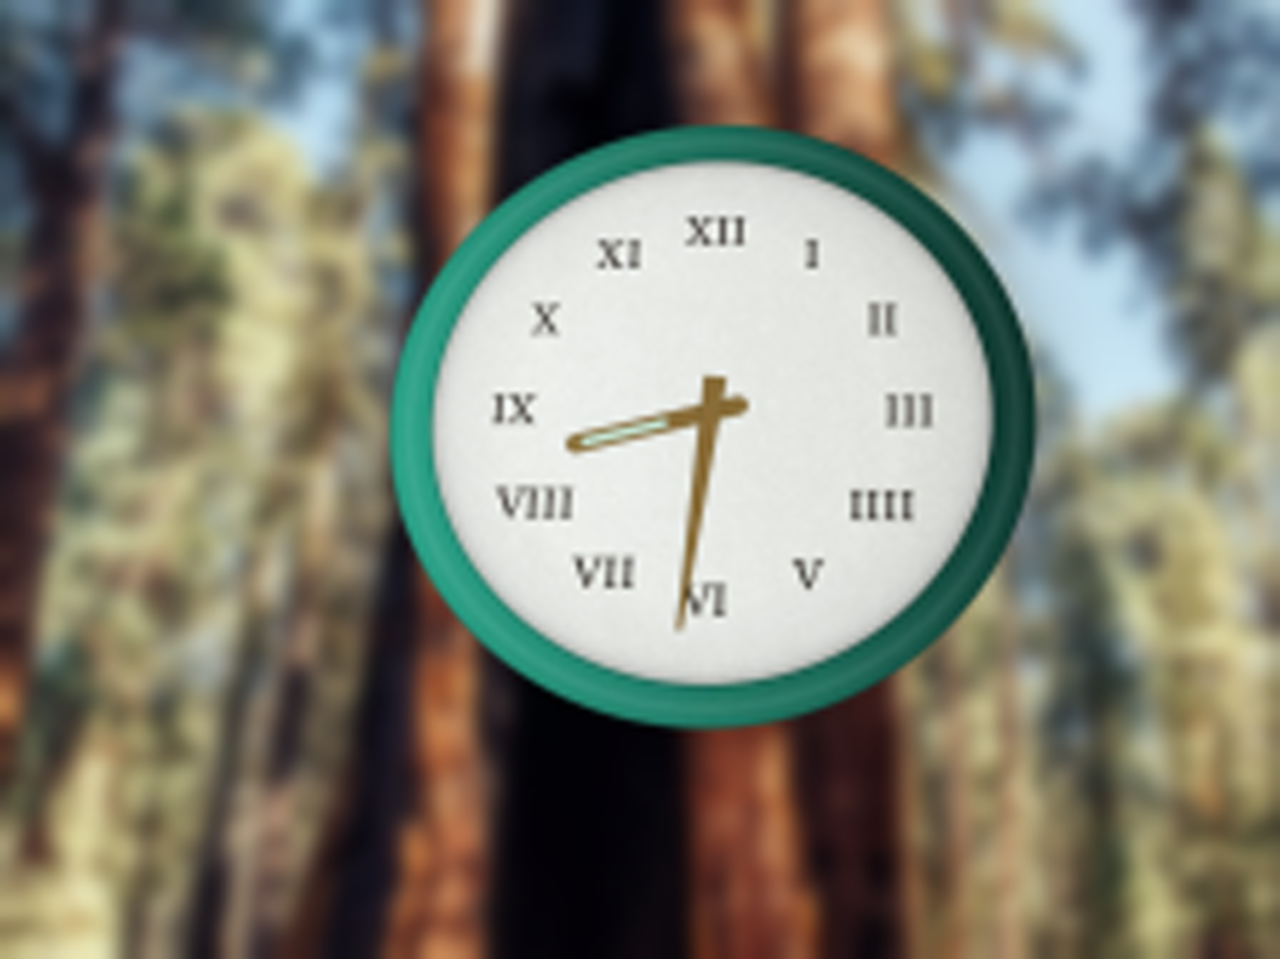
**8:31**
